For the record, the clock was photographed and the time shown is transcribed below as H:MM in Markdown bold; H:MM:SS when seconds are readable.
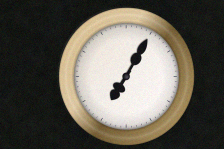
**7:05**
